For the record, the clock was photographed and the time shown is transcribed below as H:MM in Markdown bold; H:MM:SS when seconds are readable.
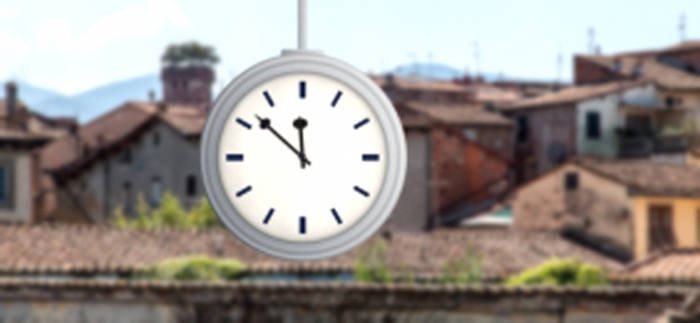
**11:52**
